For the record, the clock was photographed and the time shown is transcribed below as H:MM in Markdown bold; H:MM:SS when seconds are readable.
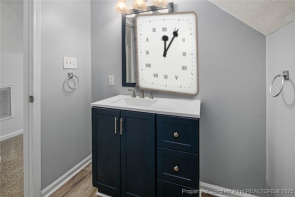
**12:06**
